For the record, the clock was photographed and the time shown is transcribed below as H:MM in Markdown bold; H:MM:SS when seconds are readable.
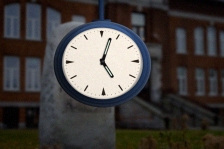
**5:03**
